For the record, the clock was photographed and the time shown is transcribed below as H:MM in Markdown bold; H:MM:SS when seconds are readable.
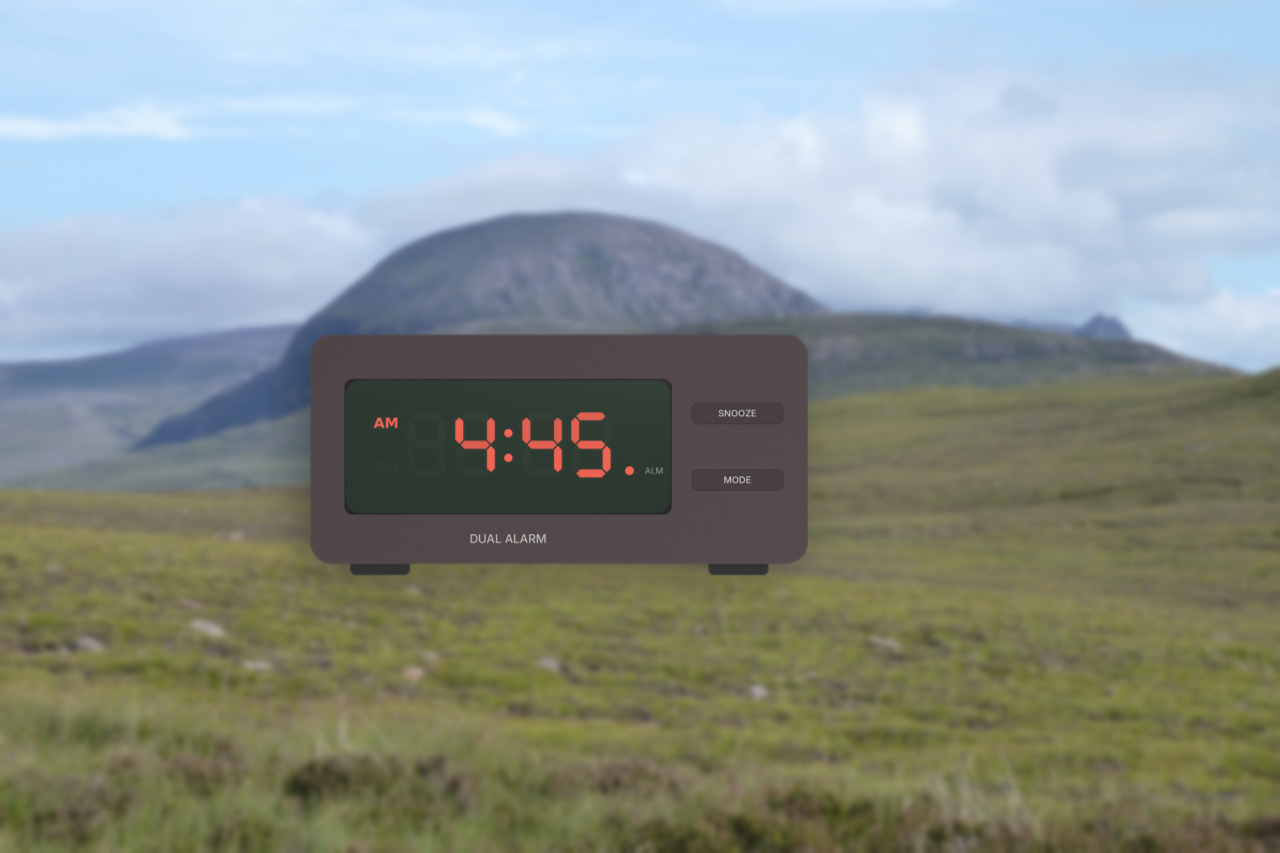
**4:45**
